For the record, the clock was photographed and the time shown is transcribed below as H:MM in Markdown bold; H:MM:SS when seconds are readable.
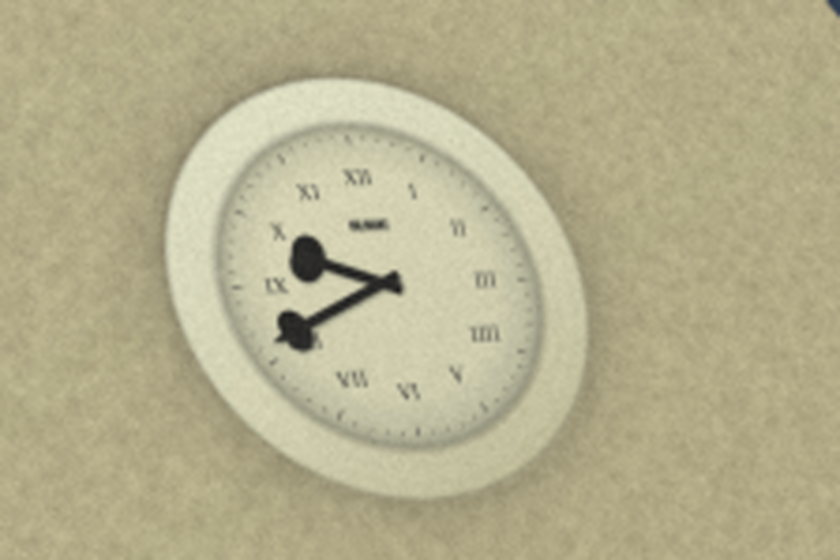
**9:41**
